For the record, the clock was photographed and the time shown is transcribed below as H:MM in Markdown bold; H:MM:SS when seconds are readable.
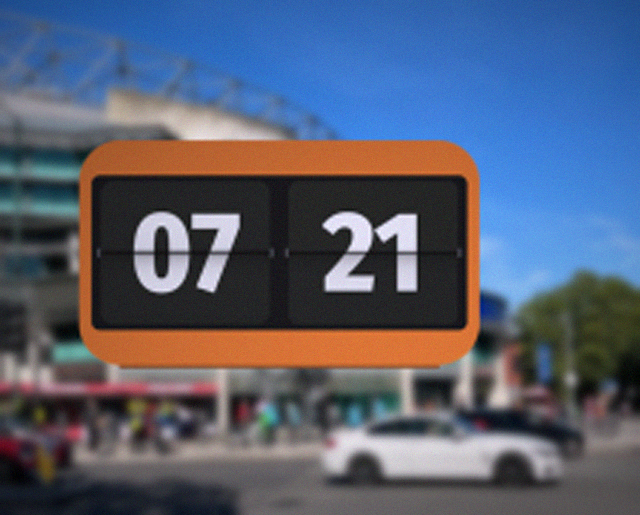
**7:21**
